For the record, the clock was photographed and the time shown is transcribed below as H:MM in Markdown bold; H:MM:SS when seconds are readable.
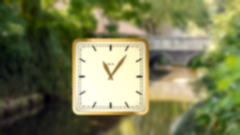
**11:06**
